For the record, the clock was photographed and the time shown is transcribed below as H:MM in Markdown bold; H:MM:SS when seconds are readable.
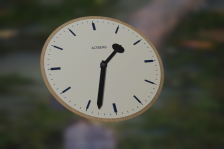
**1:33**
